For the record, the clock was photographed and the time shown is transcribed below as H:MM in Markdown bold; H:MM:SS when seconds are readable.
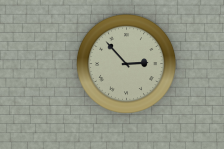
**2:53**
